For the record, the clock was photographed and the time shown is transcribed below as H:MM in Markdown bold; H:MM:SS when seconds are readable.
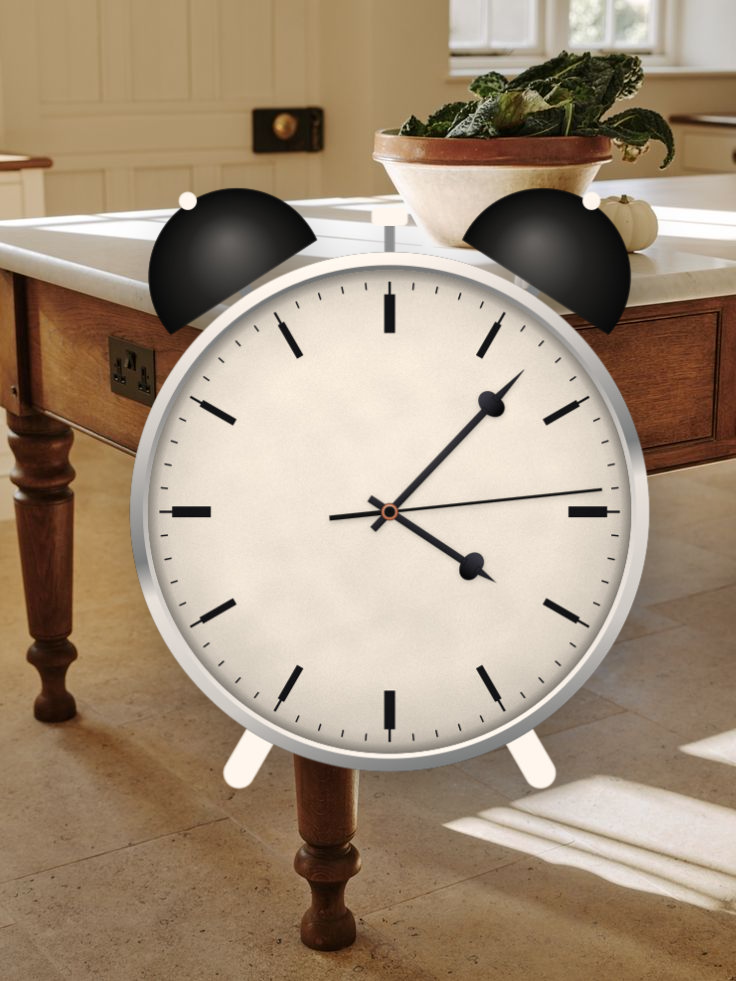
**4:07:14**
